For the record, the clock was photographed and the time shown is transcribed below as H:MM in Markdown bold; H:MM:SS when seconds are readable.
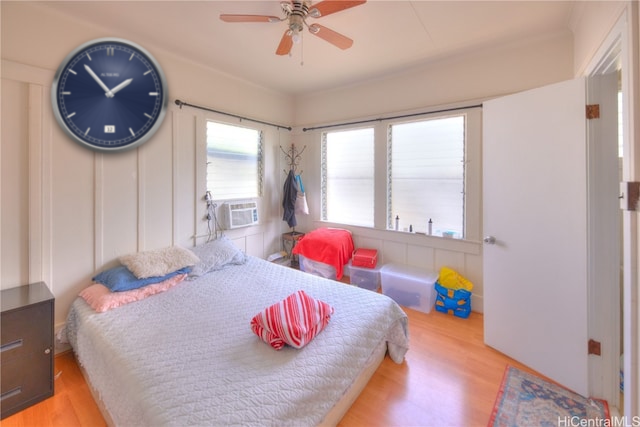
**1:53**
